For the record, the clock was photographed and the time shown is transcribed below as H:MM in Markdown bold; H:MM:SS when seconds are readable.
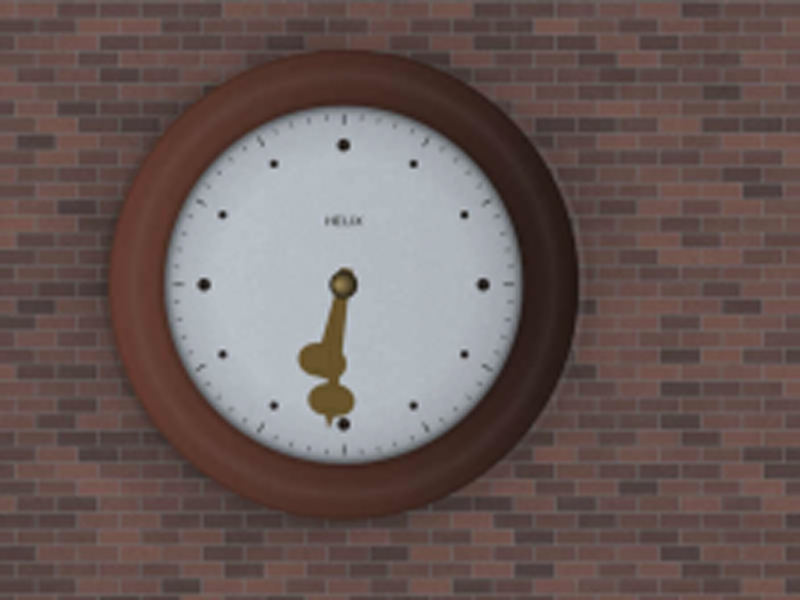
**6:31**
